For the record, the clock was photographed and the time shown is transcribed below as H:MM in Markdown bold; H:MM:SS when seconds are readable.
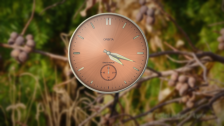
**4:18**
